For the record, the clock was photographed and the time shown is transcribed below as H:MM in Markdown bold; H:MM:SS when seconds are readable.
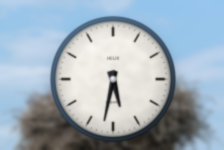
**5:32**
